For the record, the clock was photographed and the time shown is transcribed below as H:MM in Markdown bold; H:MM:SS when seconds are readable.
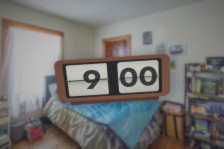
**9:00**
